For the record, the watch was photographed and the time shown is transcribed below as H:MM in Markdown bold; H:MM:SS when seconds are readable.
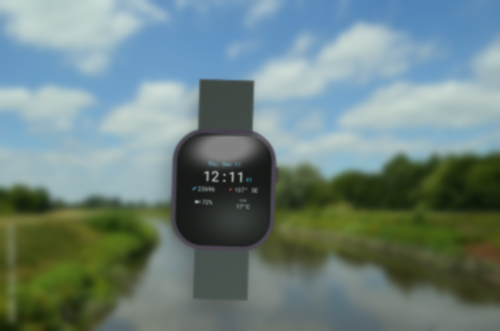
**12:11**
